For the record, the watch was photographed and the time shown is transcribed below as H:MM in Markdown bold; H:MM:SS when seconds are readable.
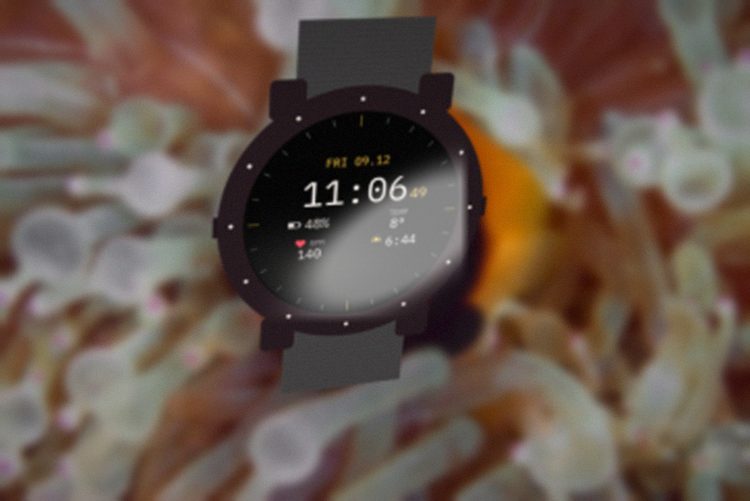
**11:06**
